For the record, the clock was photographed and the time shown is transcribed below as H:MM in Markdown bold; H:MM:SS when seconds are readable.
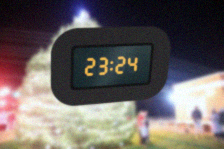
**23:24**
